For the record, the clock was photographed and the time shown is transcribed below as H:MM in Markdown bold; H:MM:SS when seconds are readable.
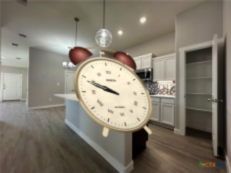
**9:49**
